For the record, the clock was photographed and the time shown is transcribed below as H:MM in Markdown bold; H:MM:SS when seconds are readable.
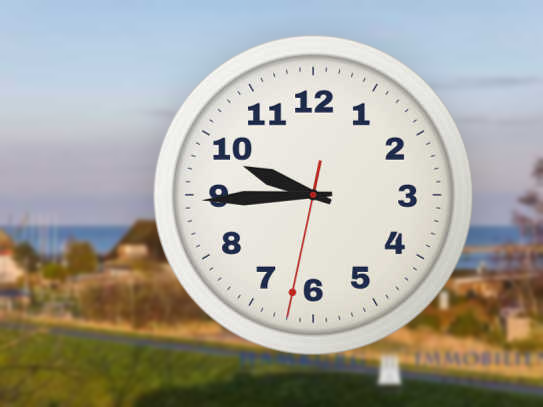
**9:44:32**
